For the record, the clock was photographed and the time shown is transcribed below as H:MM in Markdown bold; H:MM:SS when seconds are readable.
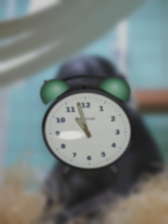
**10:58**
